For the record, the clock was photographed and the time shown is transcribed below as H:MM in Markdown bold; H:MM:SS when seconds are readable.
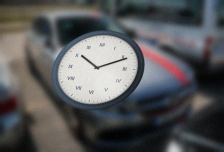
**10:11**
